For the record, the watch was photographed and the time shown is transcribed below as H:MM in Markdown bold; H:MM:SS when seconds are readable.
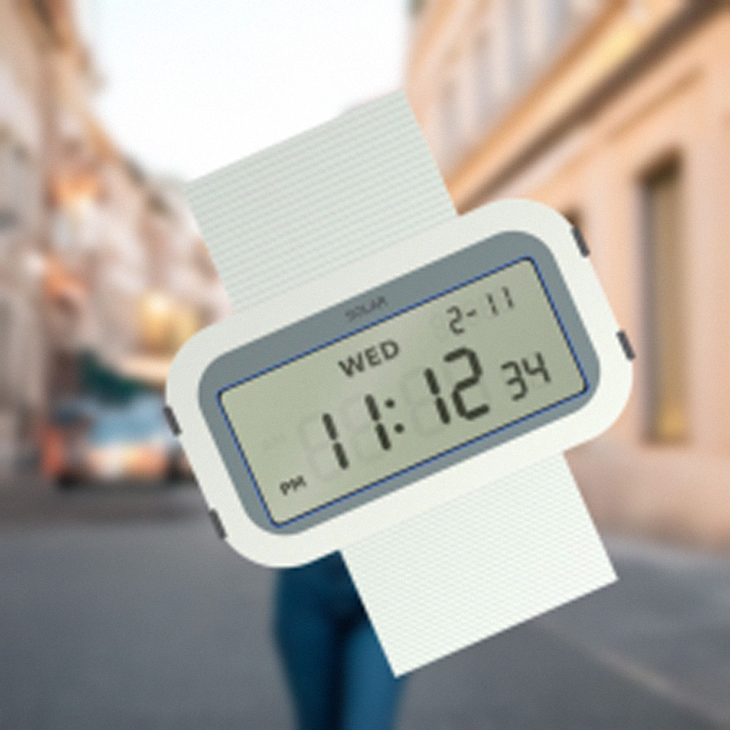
**11:12:34**
